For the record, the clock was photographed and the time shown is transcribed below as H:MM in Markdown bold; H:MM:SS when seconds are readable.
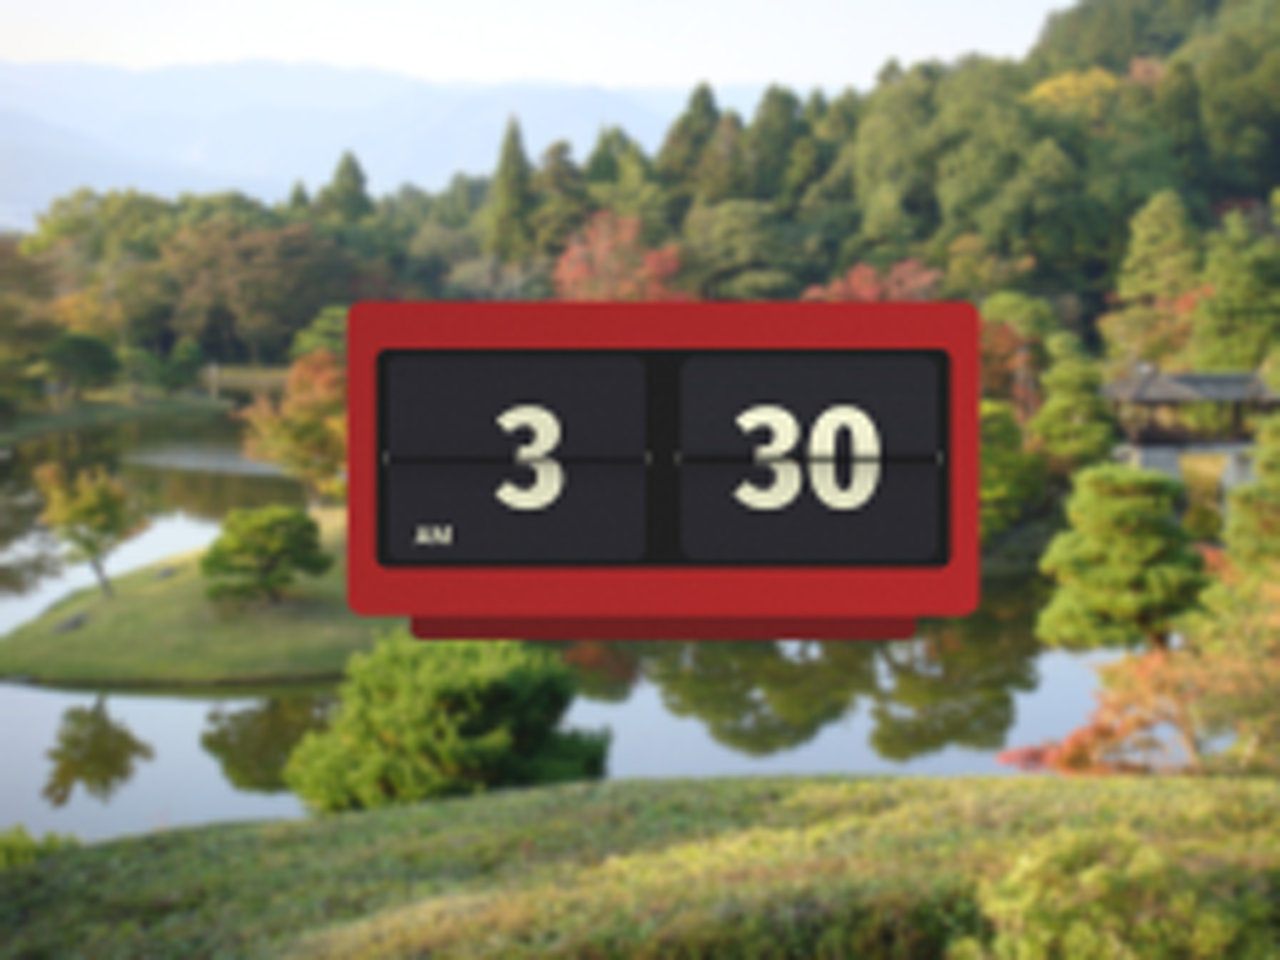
**3:30**
